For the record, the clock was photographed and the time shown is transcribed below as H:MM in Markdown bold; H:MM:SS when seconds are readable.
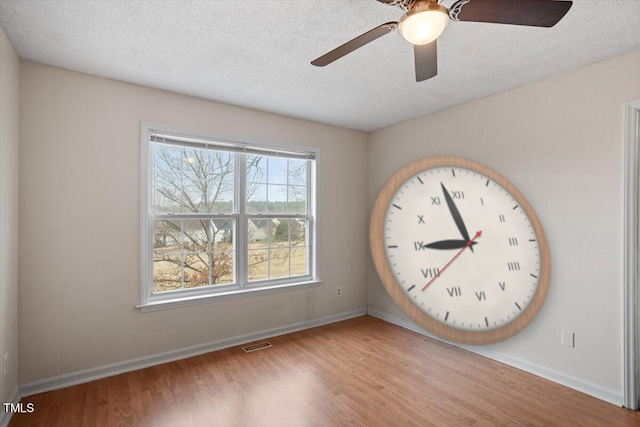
**8:57:39**
